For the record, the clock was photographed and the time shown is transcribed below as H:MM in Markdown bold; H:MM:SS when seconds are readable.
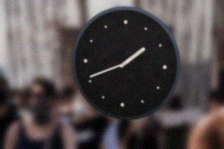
**1:41**
